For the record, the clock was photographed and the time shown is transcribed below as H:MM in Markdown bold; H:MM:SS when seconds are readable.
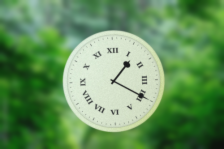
**1:20**
